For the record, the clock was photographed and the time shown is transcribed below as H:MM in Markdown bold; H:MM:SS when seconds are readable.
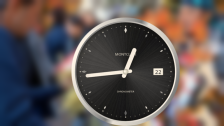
**12:44**
